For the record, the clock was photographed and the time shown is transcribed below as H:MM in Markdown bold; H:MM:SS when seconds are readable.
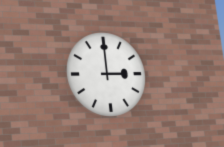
**3:00**
